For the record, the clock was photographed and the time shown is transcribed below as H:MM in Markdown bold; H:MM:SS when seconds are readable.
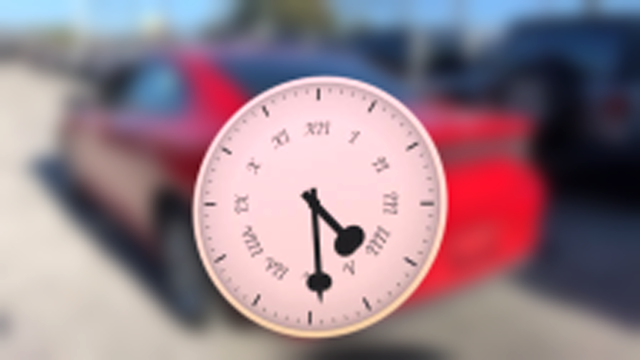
**4:29**
